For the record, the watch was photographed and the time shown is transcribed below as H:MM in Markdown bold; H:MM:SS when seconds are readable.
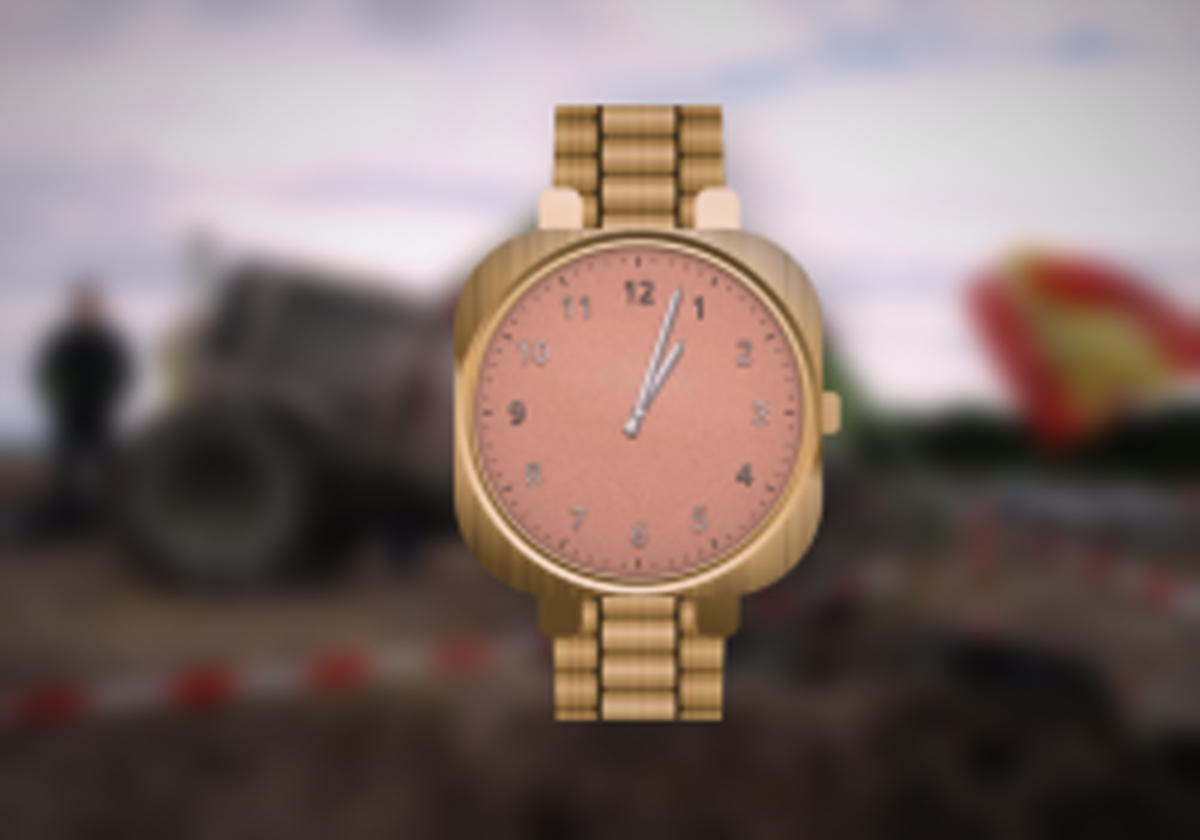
**1:03**
